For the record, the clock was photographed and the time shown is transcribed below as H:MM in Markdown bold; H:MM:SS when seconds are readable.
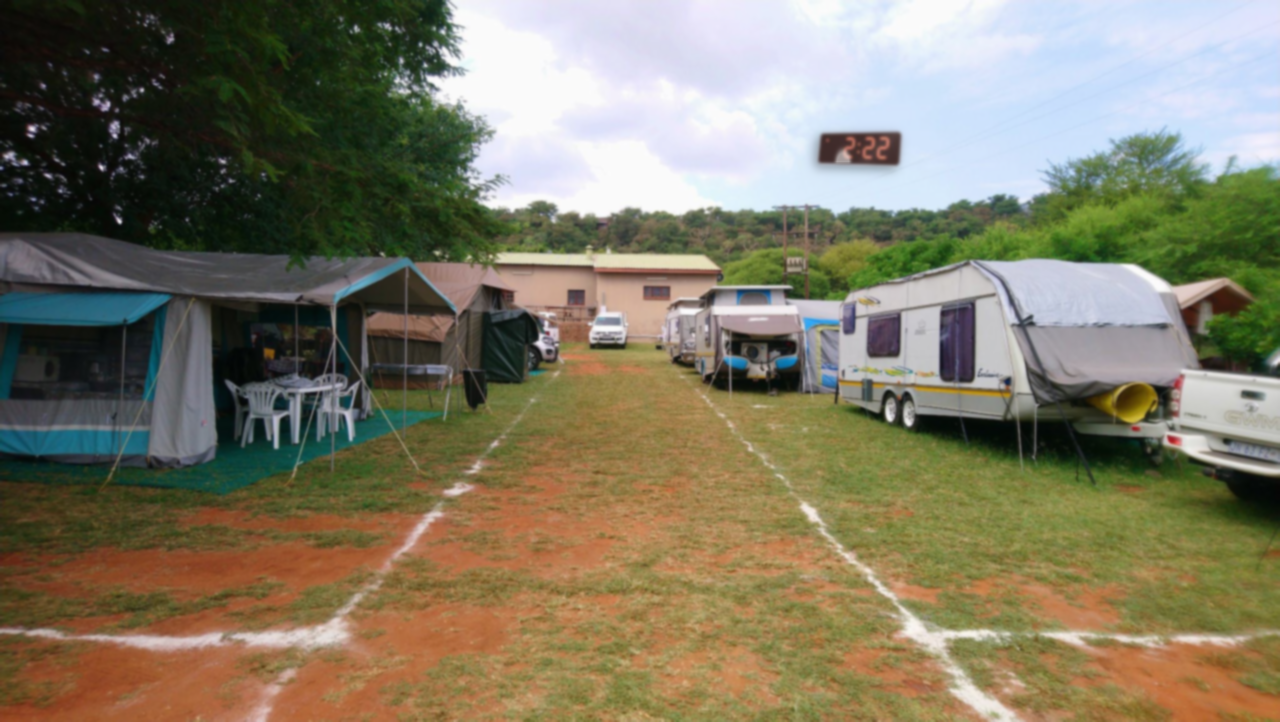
**2:22**
